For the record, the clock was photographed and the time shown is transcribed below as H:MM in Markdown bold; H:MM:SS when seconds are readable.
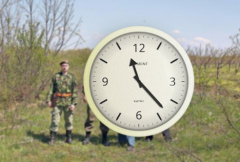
**11:23**
